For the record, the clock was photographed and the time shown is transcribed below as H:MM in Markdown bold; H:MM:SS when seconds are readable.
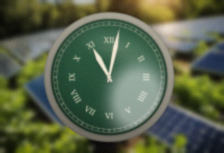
**11:02**
